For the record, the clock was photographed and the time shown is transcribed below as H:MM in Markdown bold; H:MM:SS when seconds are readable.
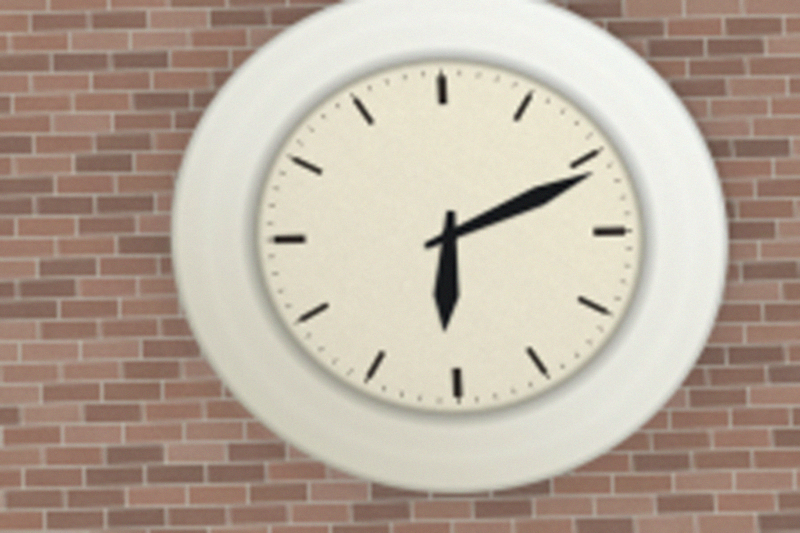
**6:11**
